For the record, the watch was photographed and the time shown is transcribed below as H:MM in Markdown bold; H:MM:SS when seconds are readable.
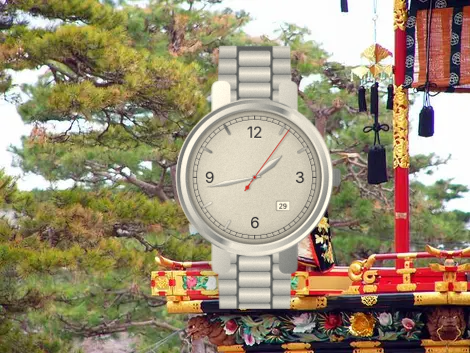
**1:43:06**
